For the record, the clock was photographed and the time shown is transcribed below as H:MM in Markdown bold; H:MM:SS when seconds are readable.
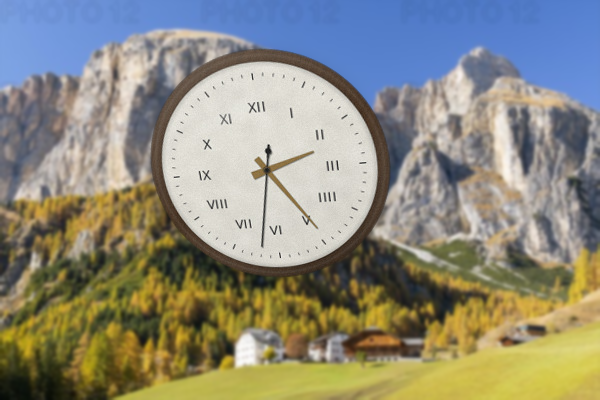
**2:24:32**
